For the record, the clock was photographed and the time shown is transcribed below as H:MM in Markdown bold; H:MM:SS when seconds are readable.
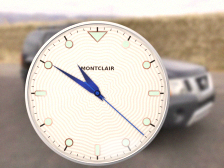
**10:50:22**
